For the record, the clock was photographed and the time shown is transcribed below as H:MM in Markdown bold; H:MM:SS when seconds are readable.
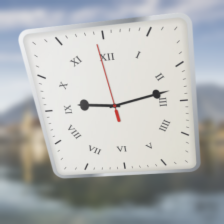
**9:12:59**
